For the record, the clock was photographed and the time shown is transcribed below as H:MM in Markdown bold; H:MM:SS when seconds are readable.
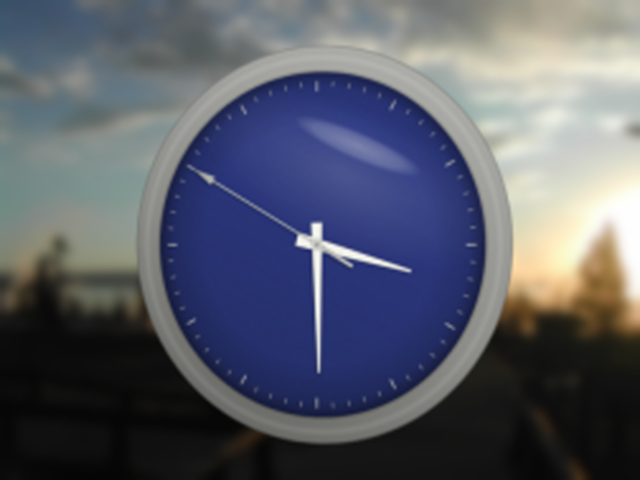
**3:29:50**
